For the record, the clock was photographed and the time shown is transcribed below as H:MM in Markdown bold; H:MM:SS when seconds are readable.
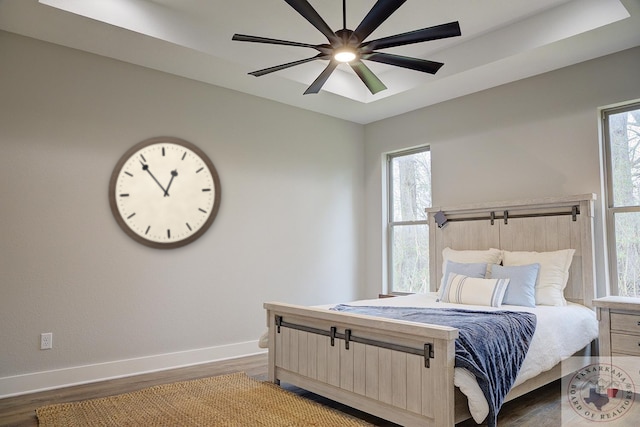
**12:54**
